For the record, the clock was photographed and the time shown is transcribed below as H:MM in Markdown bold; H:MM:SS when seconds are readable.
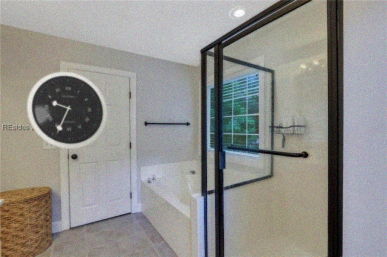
**9:34**
